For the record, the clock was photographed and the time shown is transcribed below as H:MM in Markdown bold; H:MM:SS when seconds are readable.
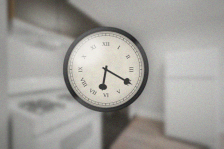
**6:20**
